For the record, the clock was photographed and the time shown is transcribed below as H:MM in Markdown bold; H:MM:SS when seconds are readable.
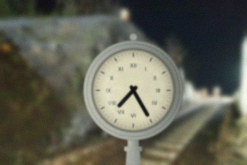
**7:25**
